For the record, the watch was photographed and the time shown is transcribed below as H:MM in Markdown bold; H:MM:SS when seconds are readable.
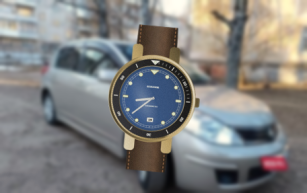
**8:38**
